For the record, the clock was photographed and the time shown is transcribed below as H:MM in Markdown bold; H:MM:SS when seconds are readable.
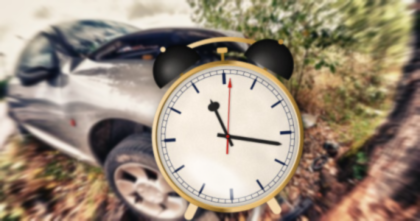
**11:17:01**
